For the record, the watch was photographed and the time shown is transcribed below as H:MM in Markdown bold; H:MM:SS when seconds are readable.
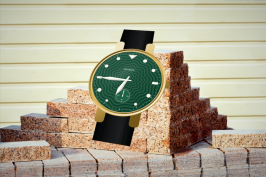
**6:45**
